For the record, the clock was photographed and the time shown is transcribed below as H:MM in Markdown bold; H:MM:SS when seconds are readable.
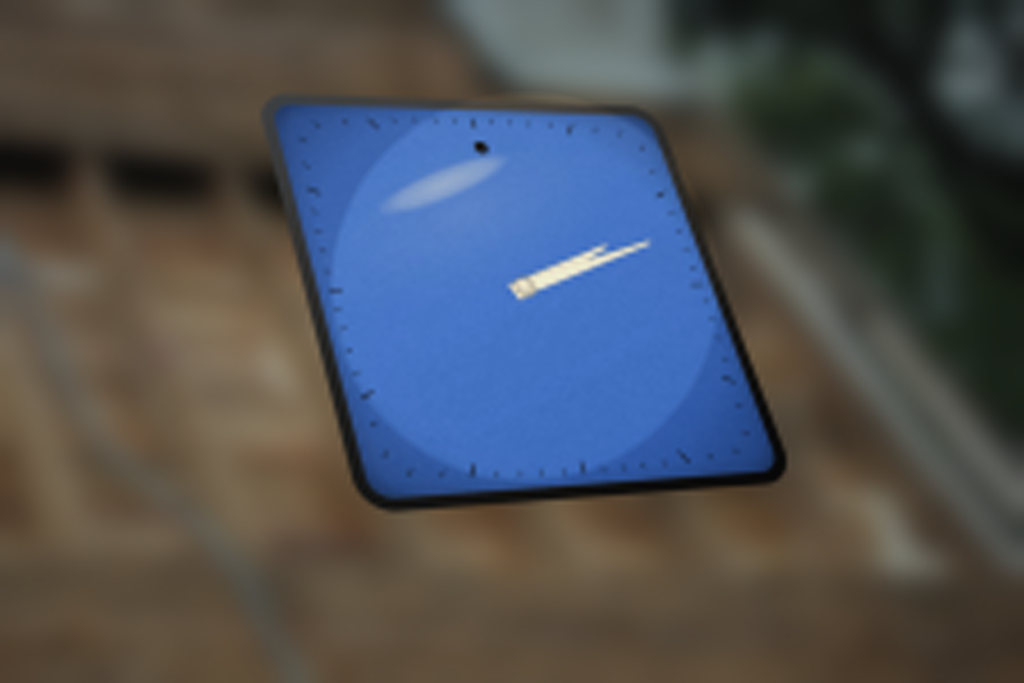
**2:12**
